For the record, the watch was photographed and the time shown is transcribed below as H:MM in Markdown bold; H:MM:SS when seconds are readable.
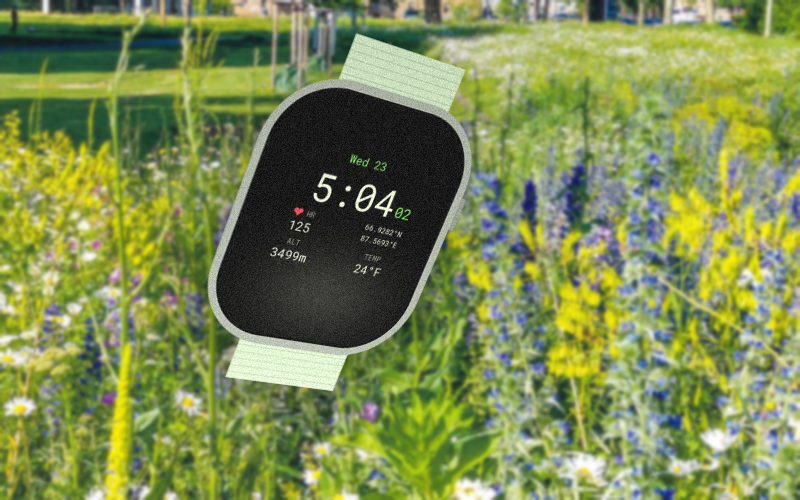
**5:04:02**
